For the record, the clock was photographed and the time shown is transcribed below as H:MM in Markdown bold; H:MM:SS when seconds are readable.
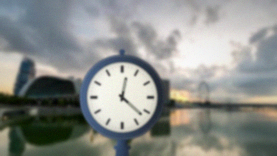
**12:22**
